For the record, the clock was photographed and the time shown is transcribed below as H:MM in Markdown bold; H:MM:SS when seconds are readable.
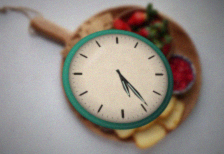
**5:24**
